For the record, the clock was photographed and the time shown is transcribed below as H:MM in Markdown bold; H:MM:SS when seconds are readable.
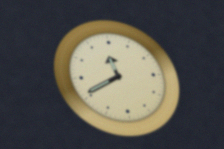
**11:41**
